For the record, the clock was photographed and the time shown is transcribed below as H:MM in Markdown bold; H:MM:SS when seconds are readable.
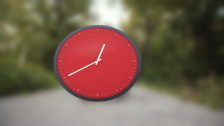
**12:40**
